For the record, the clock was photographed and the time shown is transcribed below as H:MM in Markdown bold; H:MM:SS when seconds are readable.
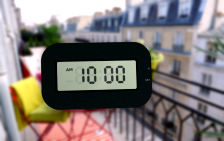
**10:00**
